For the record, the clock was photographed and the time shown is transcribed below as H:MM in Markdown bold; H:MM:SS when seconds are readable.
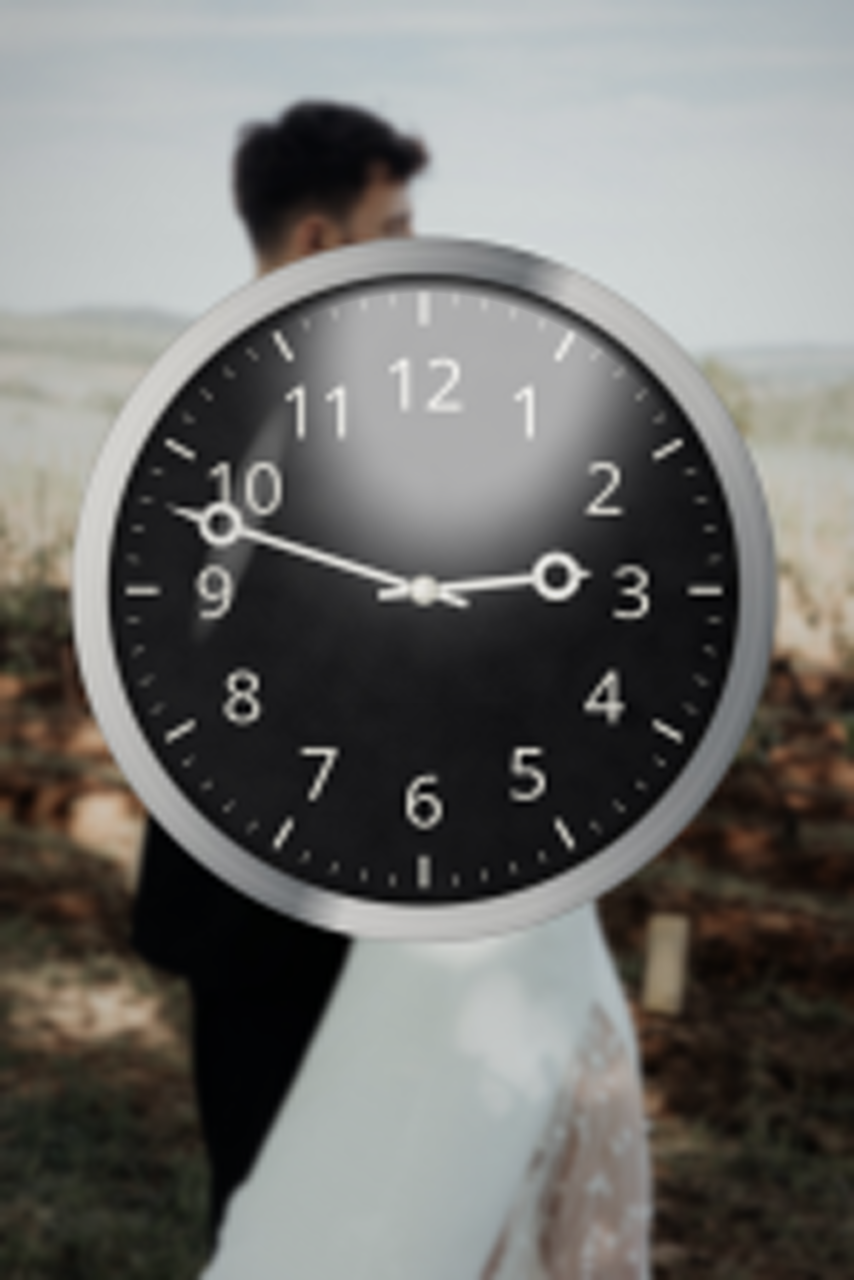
**2:48**
